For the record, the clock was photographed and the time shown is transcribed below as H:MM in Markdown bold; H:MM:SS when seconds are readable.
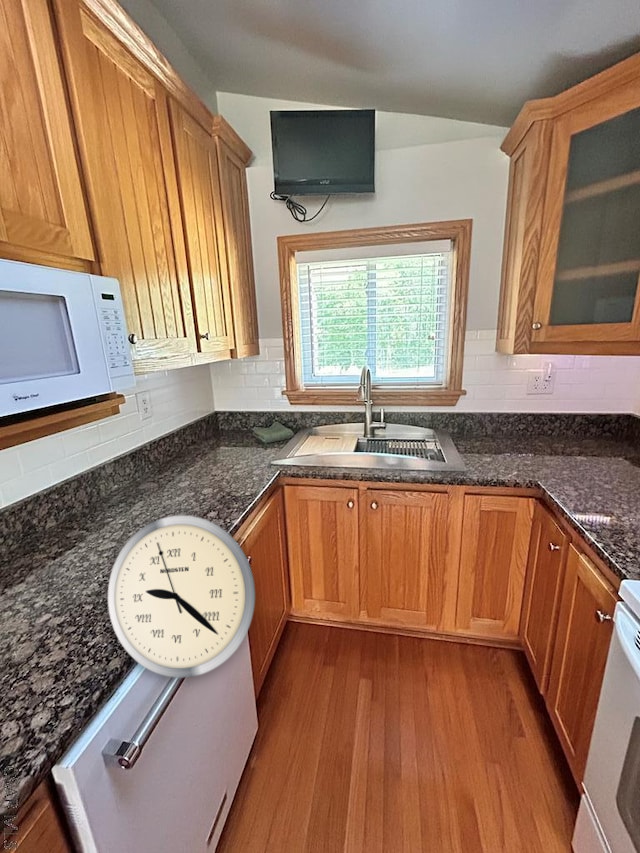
**9:21:57**
